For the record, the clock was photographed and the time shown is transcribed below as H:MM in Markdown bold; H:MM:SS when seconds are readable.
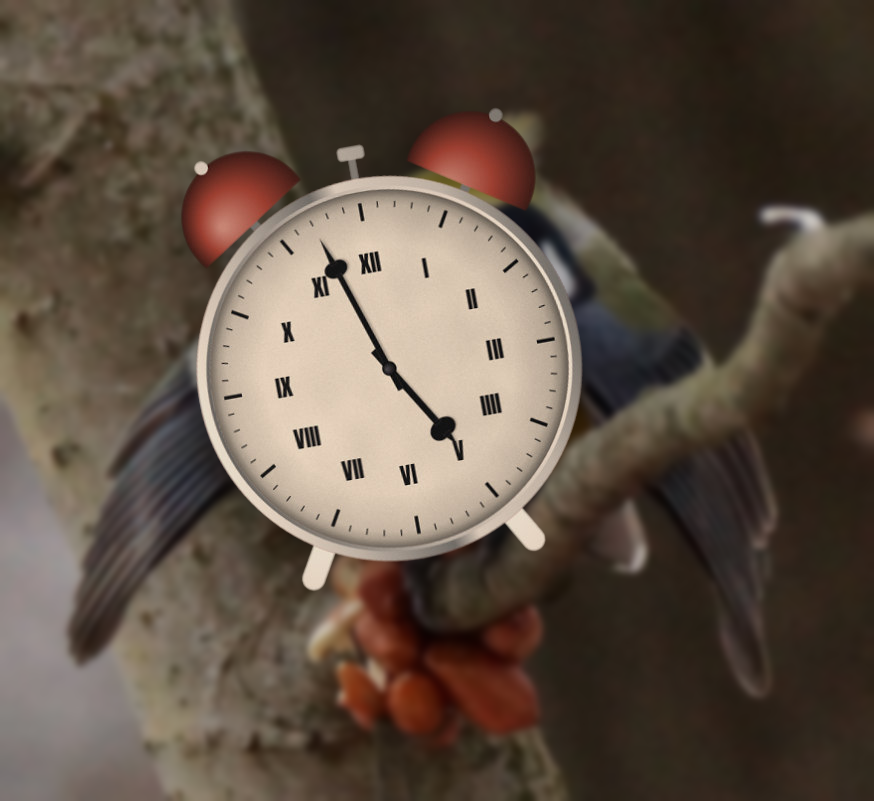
**4:57**
